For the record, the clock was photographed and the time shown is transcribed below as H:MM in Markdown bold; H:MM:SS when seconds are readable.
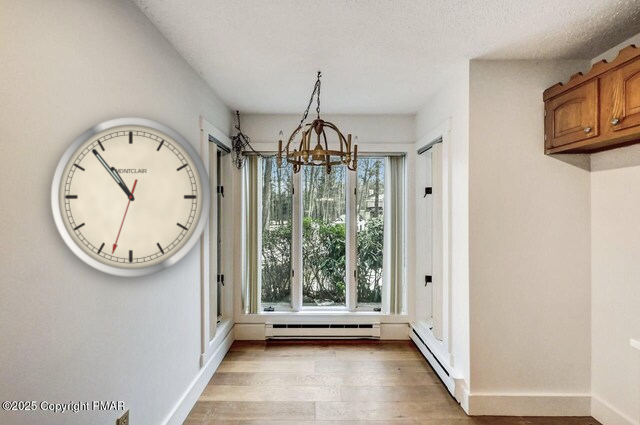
**10:53:33**
